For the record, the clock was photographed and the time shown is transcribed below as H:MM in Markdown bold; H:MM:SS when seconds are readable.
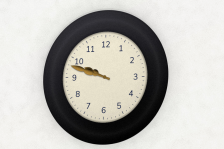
**9:48**
